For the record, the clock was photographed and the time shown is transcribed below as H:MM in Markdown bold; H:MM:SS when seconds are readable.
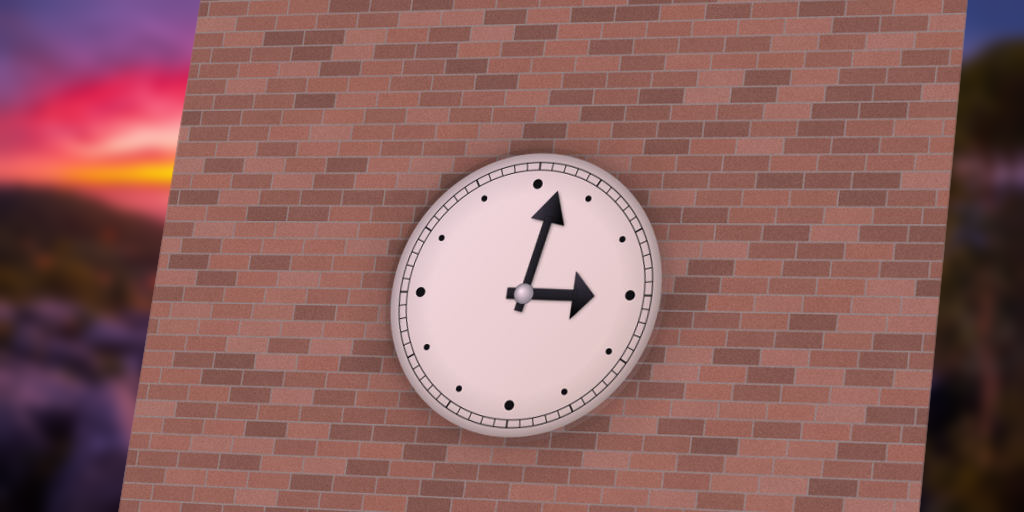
**3:02**
